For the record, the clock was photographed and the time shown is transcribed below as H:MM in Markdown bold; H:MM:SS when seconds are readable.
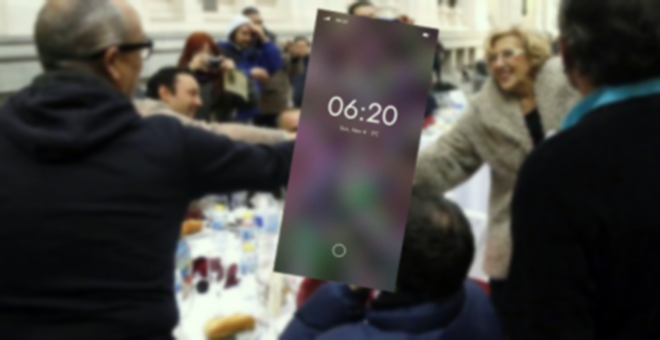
**6:20**
